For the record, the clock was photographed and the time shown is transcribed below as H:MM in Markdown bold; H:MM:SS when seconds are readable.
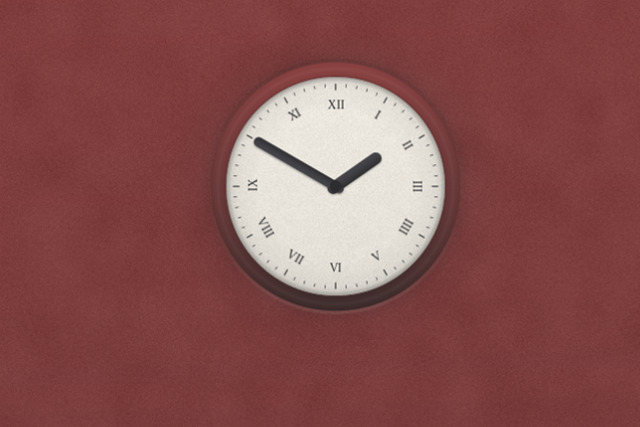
**1:50**
